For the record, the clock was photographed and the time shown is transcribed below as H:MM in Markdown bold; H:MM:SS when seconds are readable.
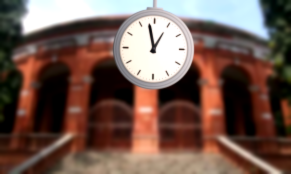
**12:58**
